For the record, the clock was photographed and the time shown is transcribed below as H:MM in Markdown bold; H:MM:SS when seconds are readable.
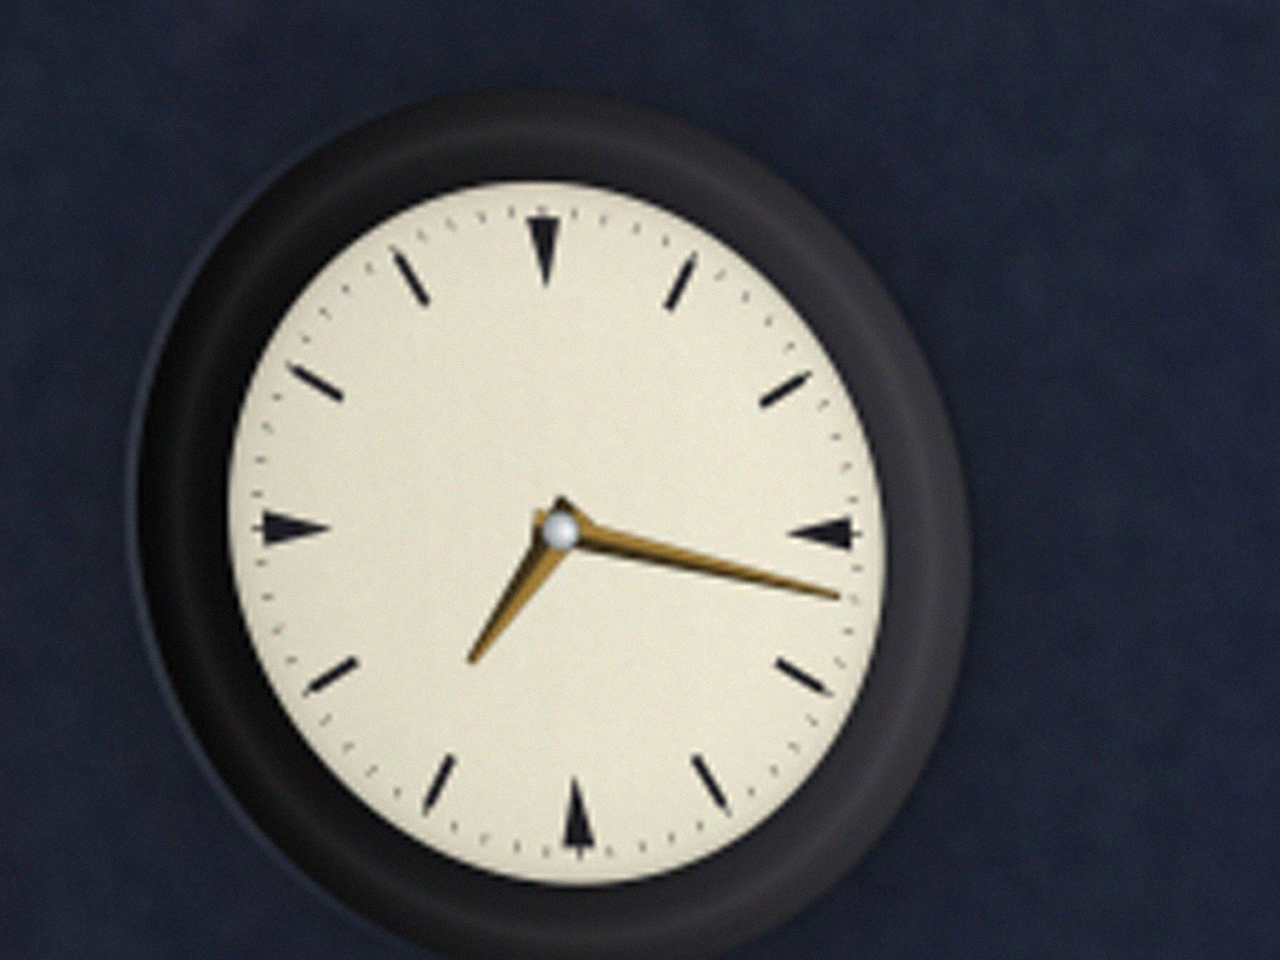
**7:17**
